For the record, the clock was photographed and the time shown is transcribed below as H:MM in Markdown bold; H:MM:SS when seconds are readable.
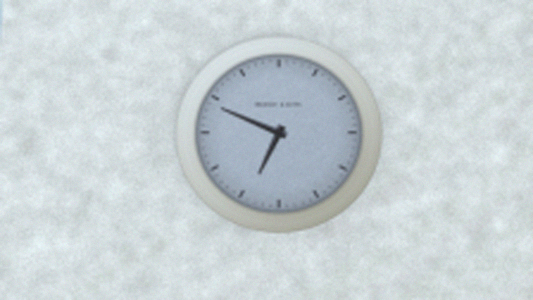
**6:49**
